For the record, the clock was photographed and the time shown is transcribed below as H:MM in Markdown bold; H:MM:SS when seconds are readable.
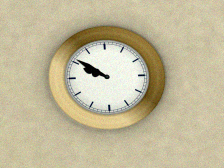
**9:51**
